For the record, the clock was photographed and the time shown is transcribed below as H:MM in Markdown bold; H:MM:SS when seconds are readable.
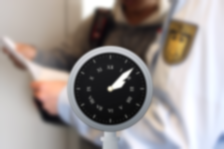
**2:08**
